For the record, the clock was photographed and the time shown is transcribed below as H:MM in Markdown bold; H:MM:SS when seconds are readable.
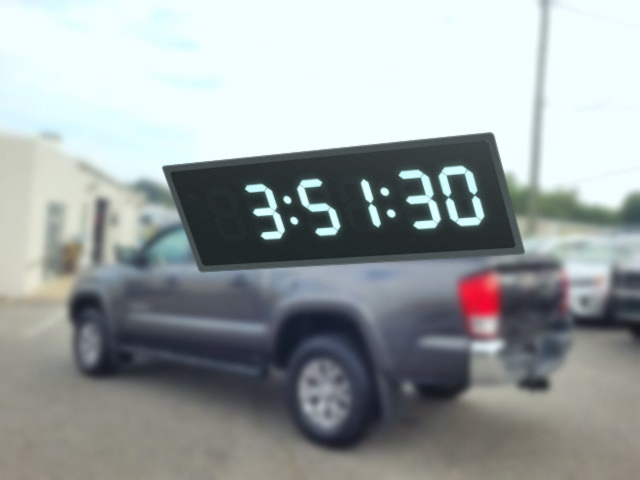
**3:51:30**
